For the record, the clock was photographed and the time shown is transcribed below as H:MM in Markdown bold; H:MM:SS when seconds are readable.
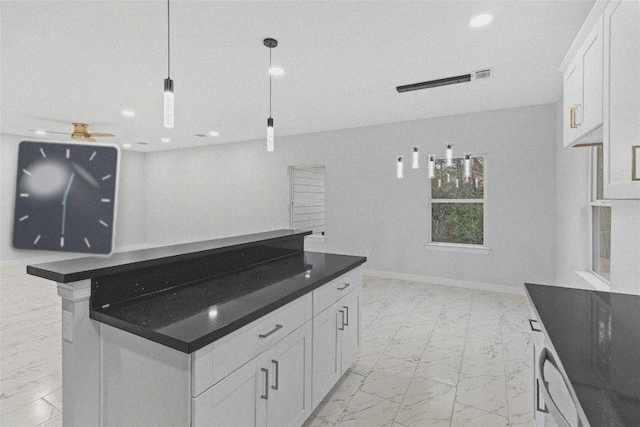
**12:30**
